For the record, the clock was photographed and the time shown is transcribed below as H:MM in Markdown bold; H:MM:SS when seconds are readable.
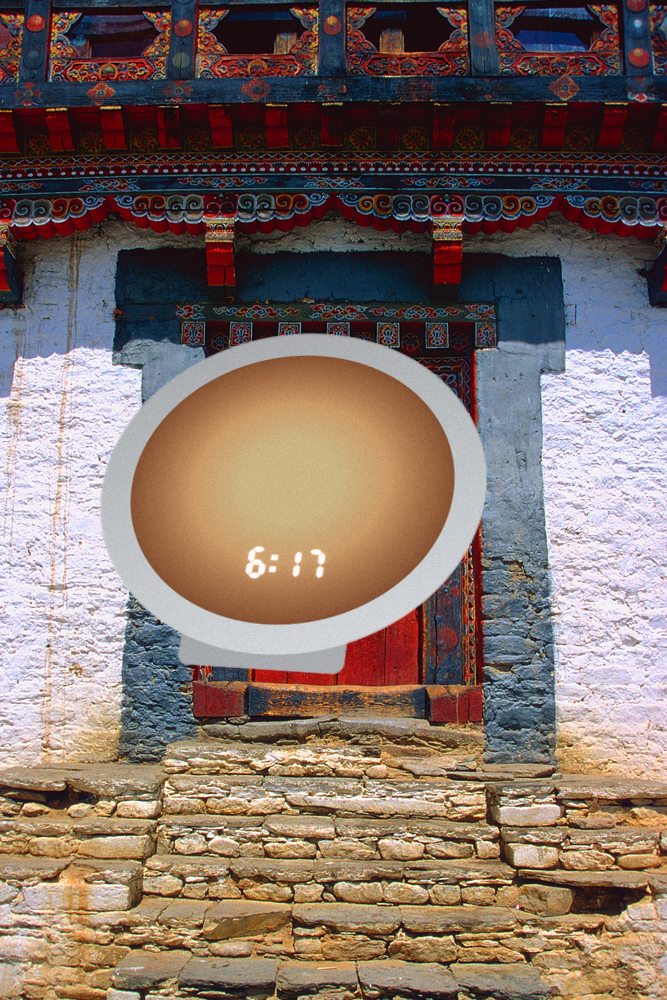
**6:17**
